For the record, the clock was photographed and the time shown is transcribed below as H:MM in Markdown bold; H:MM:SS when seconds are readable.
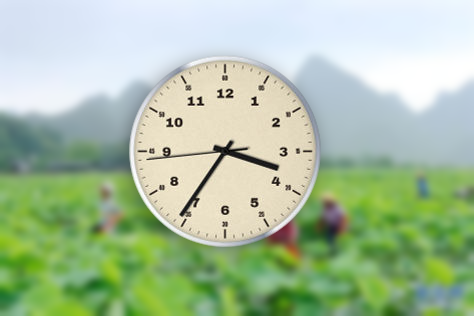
**3:35:44**
